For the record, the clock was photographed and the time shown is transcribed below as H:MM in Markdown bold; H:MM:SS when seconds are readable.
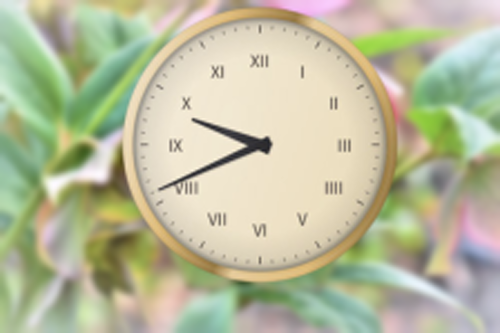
**9:41**
